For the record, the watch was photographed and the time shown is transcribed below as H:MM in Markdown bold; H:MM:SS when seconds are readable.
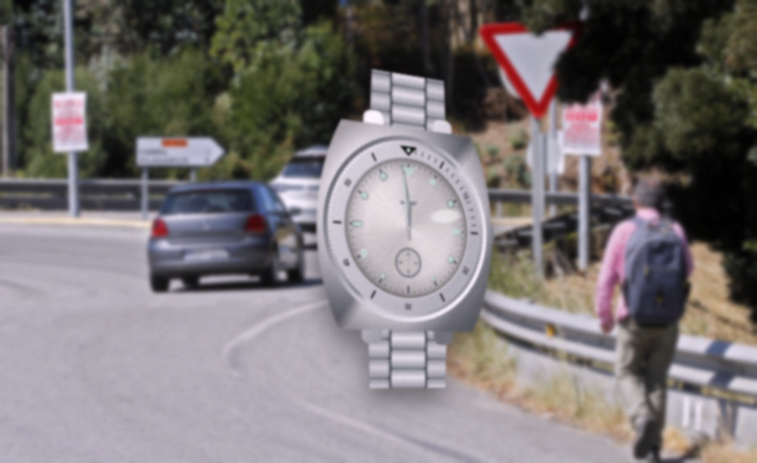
**11:59**
